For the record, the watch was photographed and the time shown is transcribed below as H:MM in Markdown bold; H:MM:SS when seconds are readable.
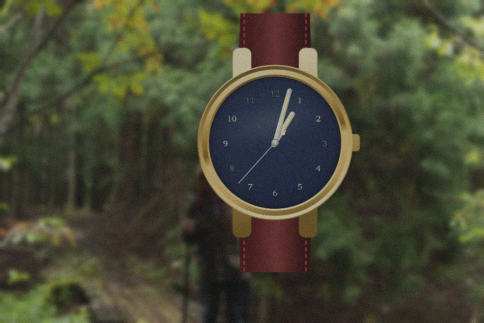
**1:02:37**
